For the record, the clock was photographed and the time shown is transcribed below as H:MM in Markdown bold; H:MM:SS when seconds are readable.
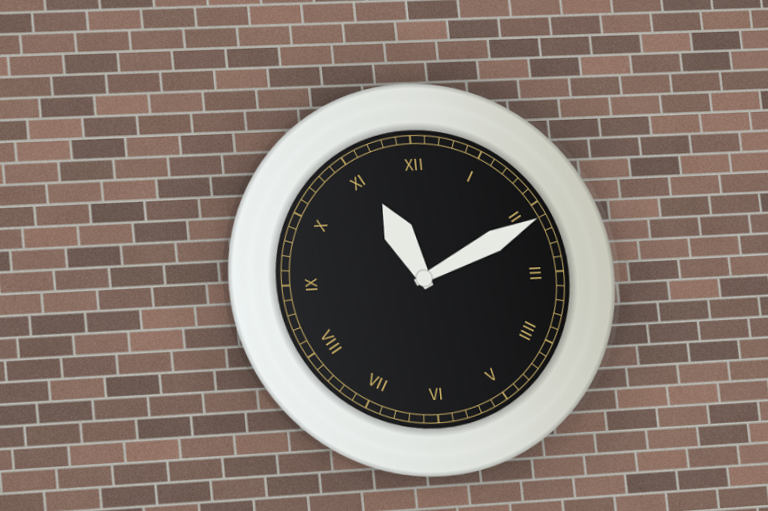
**11:11**
